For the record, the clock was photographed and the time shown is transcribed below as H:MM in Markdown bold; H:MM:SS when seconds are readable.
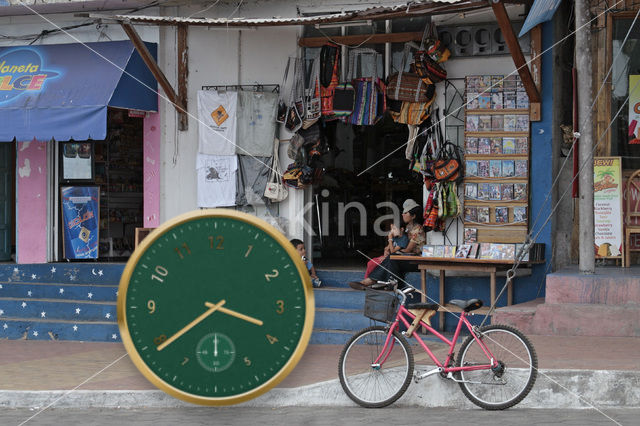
**3:39**
